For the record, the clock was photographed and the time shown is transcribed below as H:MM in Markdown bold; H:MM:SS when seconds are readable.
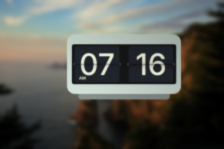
**7:16**
